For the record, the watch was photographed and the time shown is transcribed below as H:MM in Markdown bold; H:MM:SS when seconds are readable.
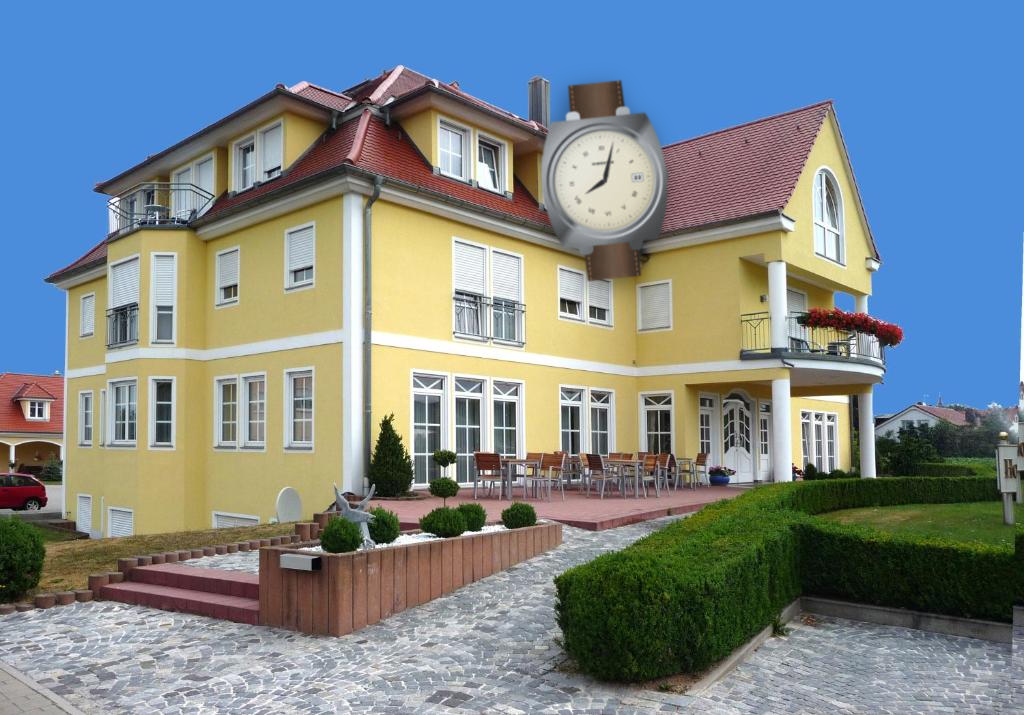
**8:03**
